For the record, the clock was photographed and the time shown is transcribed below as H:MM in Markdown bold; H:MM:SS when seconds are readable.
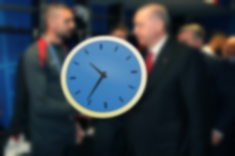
**10:36**
